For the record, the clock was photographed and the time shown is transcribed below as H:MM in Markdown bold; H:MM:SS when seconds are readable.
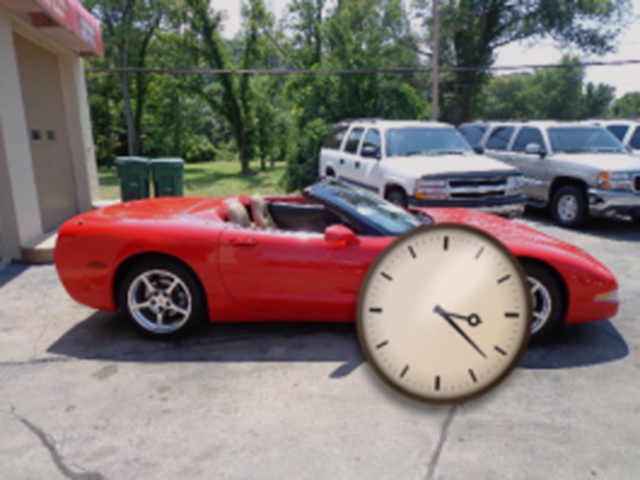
**3:22**
